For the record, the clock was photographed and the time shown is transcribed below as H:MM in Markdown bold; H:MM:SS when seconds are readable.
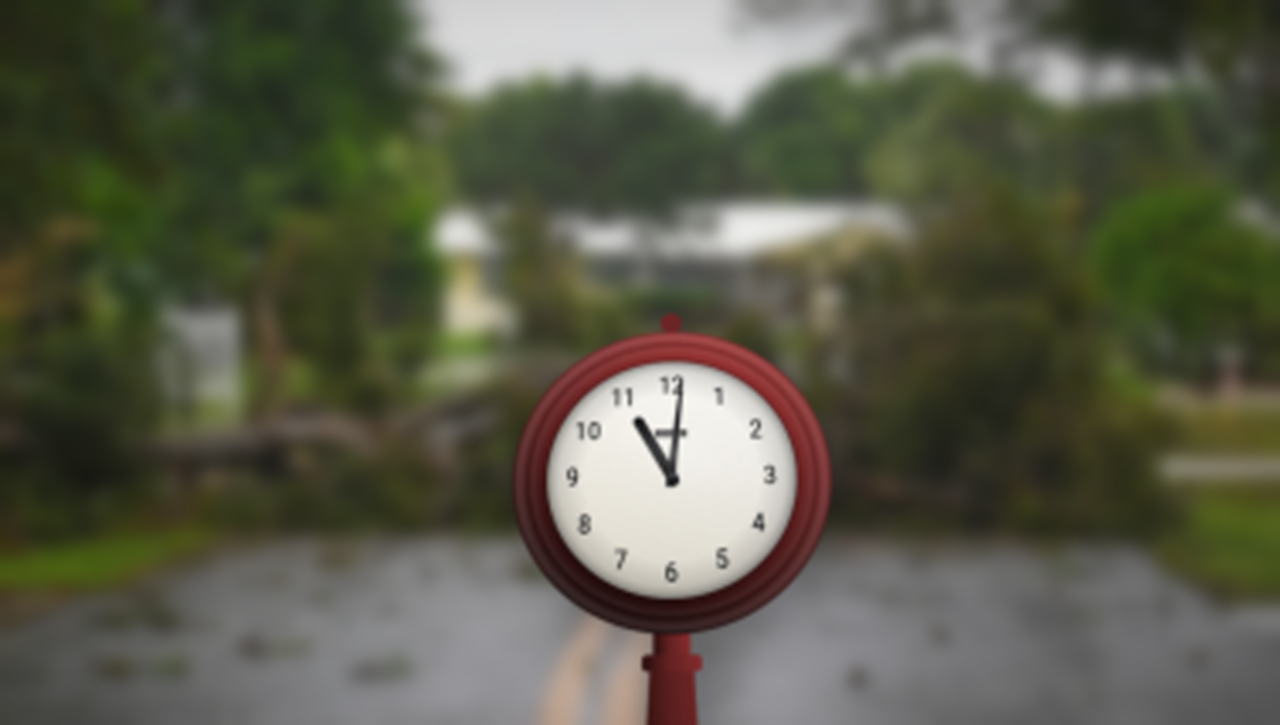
**11:01**
